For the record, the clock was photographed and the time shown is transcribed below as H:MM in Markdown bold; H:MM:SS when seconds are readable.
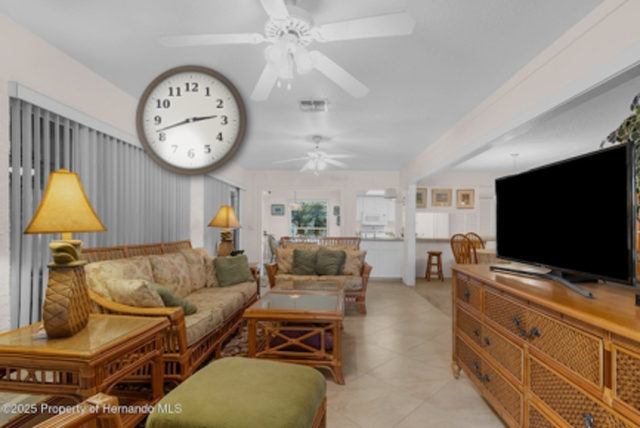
**2:42**
